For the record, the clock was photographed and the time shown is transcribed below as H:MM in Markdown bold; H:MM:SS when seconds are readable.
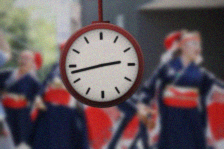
**2:43**
